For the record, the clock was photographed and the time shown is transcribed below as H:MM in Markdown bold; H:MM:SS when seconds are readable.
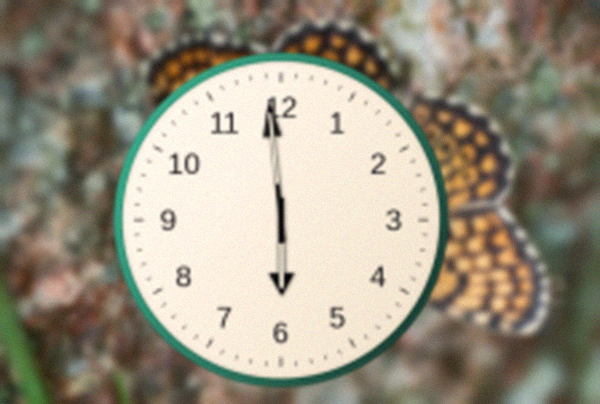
**5:59**
